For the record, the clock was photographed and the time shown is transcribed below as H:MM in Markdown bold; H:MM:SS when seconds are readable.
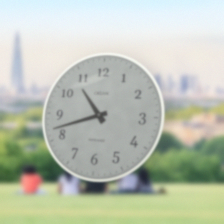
**10:42**
